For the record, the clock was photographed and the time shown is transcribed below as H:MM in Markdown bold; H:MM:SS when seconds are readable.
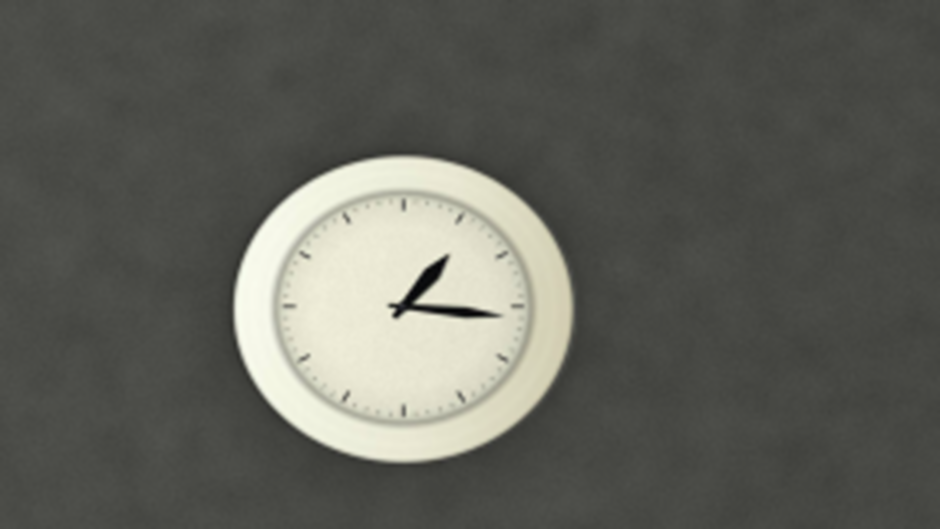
**1:16**
